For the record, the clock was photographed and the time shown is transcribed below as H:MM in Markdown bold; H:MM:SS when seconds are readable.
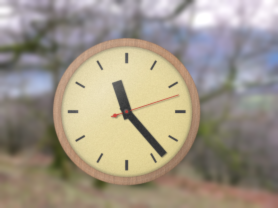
**11:23:12**
